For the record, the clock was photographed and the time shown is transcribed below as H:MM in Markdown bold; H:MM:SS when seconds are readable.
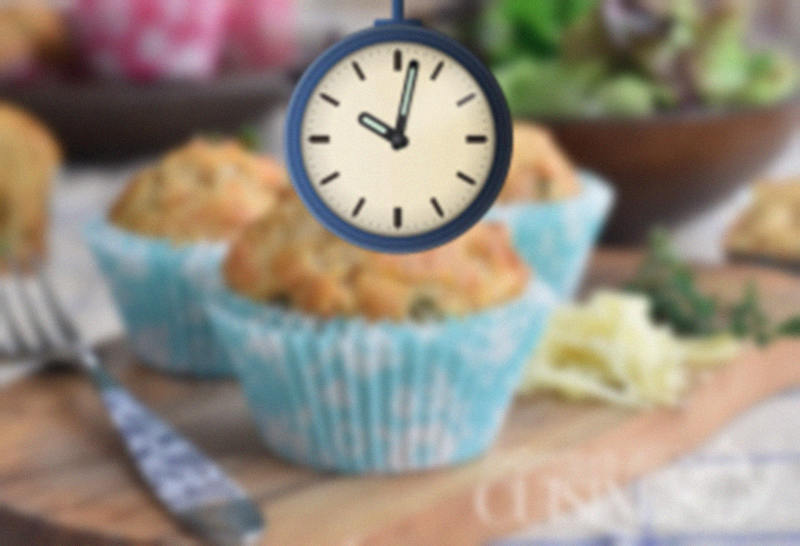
**10:02**
